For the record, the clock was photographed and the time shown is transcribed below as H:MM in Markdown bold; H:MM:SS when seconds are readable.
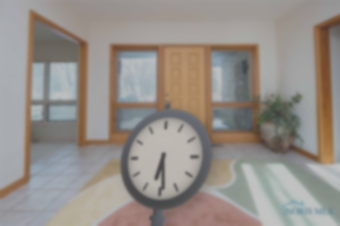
**6:29**
